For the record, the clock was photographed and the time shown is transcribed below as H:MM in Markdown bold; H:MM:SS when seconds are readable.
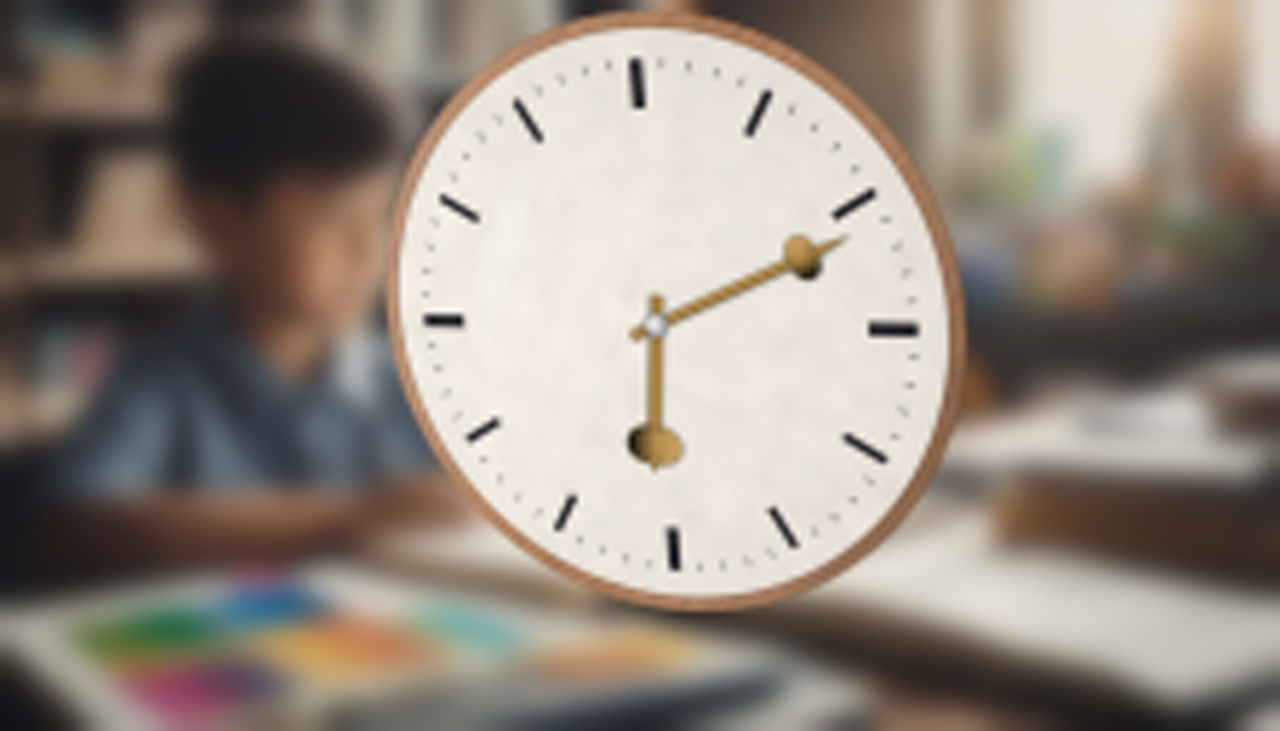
**6:11**
